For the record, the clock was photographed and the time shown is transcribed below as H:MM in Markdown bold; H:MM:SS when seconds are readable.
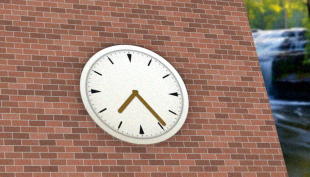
**7:24**
